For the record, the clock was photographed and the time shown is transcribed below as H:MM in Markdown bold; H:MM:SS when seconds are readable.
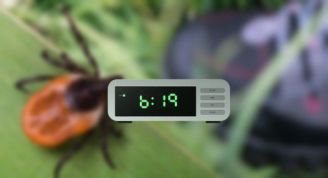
**6:19**
